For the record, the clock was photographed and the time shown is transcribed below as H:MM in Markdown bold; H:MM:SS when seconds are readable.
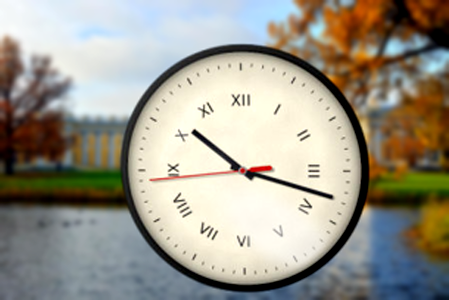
**10:17:44**
